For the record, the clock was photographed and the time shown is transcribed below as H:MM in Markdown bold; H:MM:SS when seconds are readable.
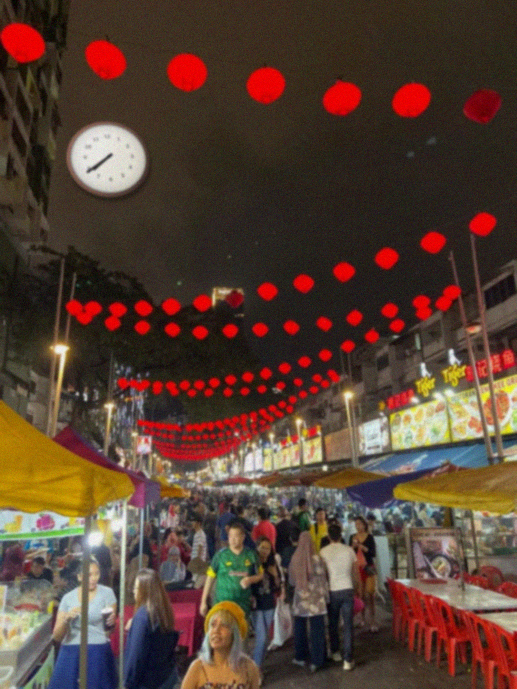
**7:39**
